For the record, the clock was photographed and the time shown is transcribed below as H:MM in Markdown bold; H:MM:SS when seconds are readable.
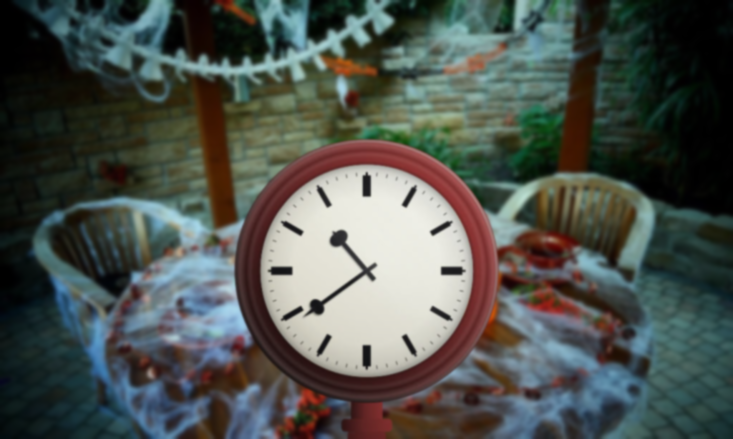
**10:39**
